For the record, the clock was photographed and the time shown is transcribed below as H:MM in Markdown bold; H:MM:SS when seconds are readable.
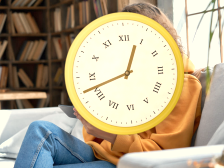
**12:42**
